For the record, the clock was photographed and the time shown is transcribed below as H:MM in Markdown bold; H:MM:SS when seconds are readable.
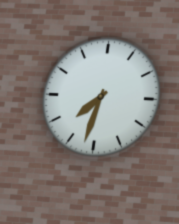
**7:32**
